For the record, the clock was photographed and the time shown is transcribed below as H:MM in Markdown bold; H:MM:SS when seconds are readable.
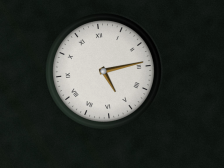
**5:14**
